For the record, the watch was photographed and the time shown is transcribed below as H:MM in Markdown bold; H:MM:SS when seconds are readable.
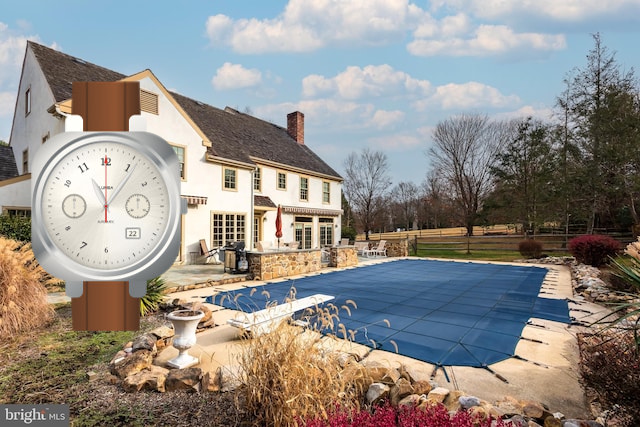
**11:06**
